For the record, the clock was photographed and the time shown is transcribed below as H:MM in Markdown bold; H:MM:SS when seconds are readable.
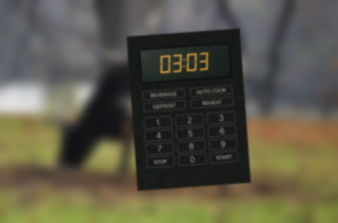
**3:03**
